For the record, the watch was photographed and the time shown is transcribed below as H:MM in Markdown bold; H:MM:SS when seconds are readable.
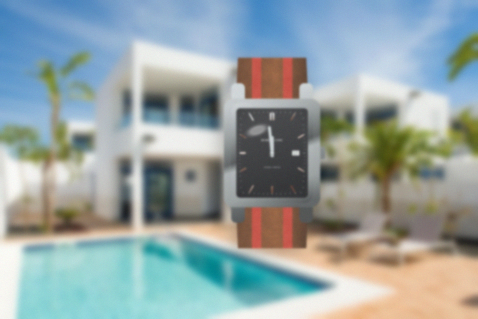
**11:59**
